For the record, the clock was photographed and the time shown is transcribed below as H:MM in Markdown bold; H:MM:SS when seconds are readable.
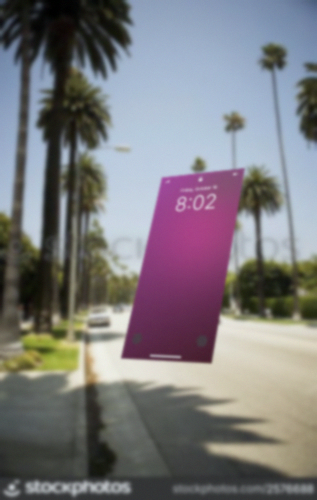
**8:02**
